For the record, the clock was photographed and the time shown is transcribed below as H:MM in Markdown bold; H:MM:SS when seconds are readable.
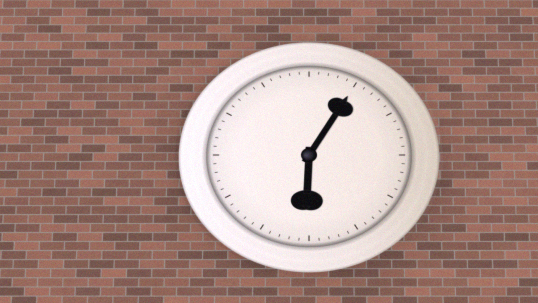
**6:05**
